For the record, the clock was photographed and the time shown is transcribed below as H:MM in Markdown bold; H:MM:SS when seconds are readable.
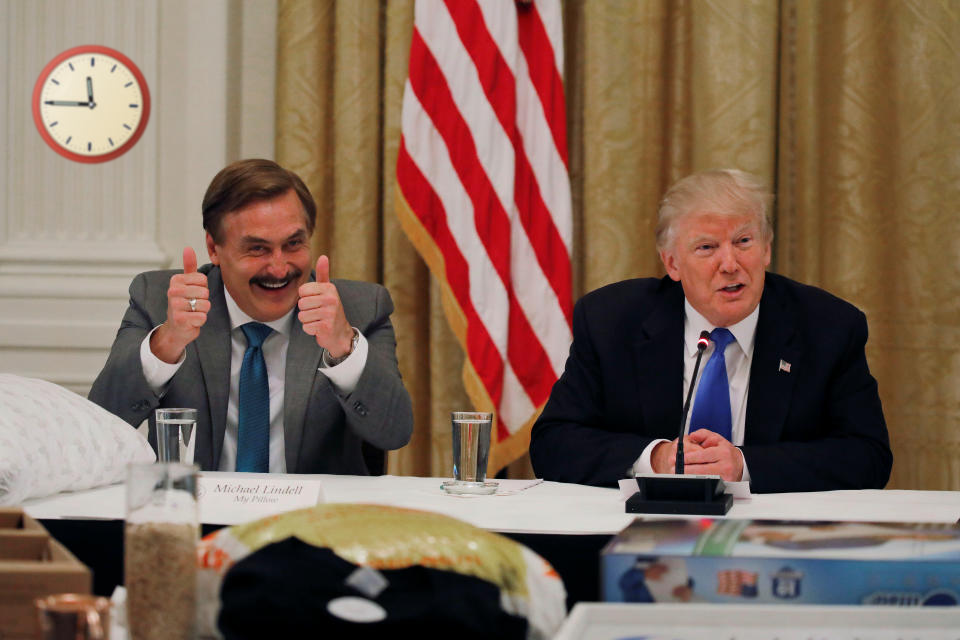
**11:45**
